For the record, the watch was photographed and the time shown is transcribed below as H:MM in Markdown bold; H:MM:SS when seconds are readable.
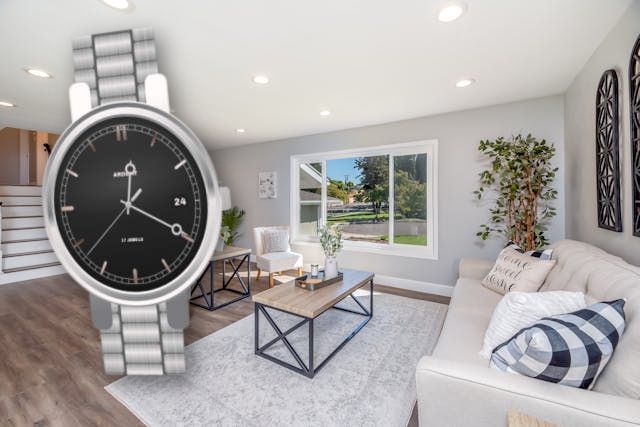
**12:19:38**
